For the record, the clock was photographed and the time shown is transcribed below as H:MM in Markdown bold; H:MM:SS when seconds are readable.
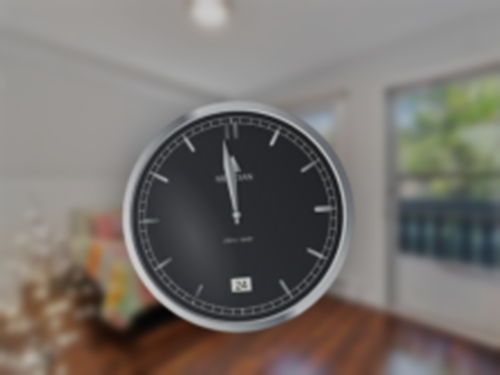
**11:59**
